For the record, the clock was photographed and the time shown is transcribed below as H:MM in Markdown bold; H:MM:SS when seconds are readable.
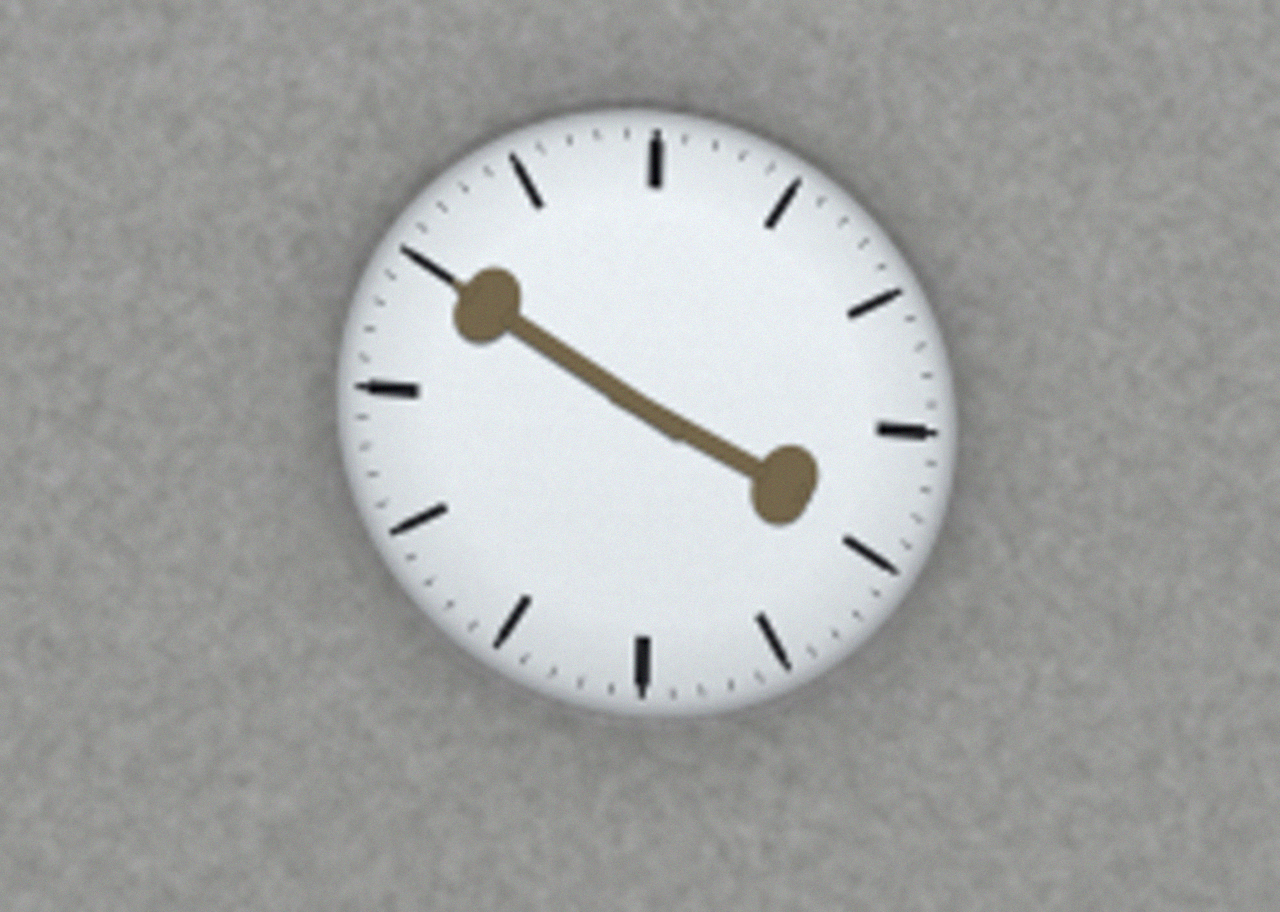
**3:50**
